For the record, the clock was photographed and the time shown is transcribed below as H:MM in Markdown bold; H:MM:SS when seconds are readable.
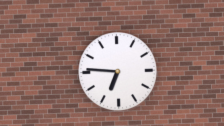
**6:46**
